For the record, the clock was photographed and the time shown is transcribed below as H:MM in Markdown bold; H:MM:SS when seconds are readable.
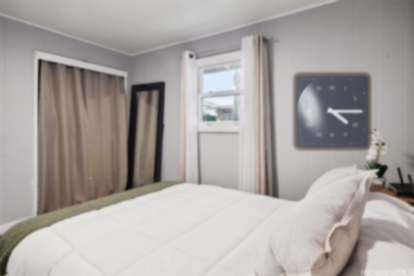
**4:15**
